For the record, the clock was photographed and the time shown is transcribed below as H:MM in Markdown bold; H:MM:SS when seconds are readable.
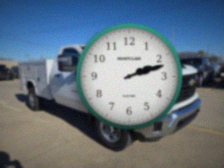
**2:12**
